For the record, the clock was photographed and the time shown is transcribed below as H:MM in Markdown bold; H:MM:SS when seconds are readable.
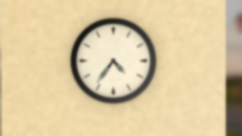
**4:36**
